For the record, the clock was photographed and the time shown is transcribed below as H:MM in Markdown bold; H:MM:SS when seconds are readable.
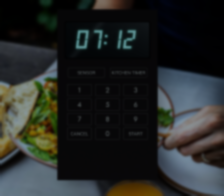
**7:12**
